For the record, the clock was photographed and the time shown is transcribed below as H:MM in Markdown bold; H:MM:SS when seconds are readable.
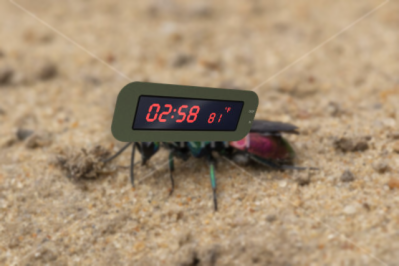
**2:58**
